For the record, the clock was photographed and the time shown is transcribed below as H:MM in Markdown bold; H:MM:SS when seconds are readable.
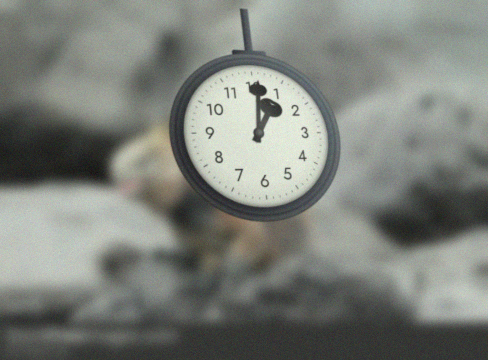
**1:01**
